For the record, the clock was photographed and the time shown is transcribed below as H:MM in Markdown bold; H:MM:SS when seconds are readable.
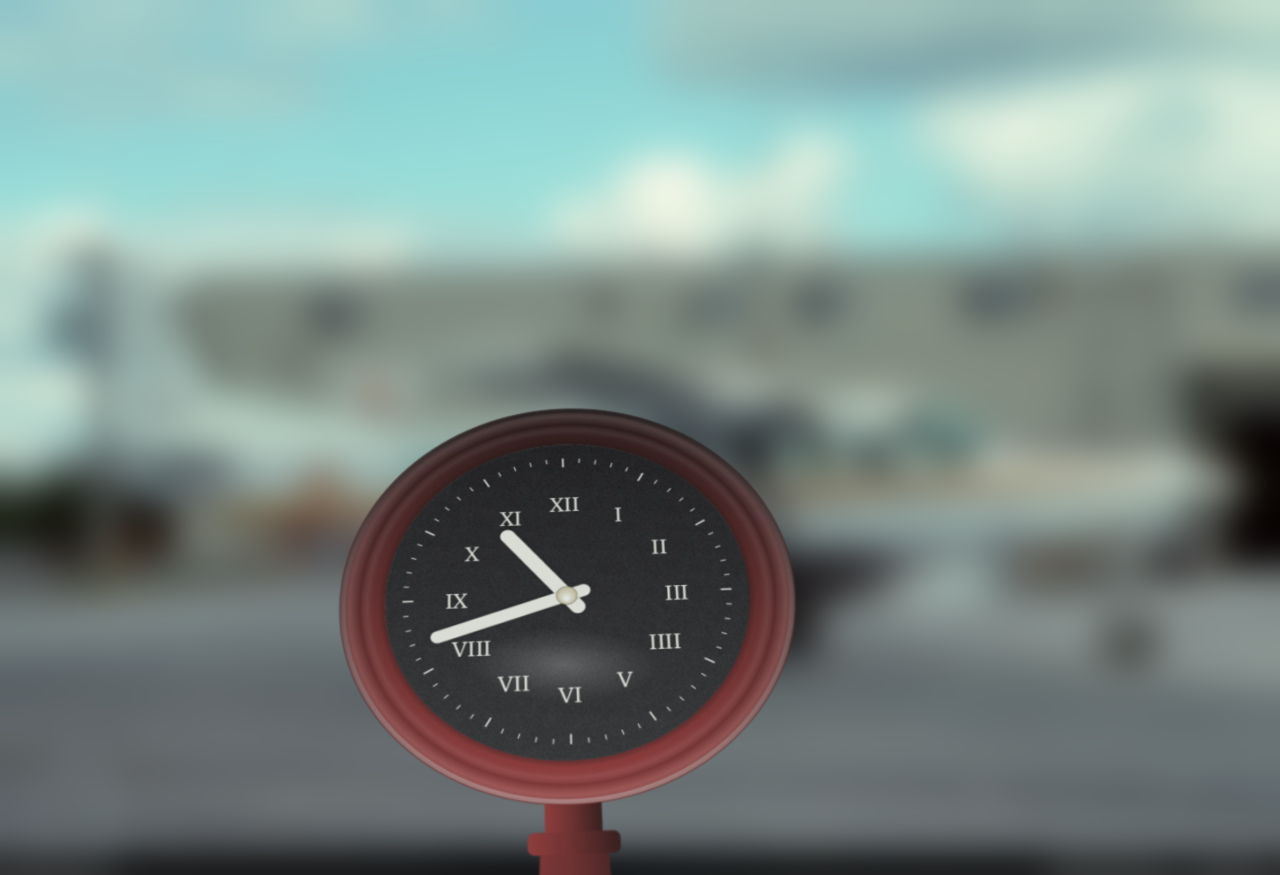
**10:42**
